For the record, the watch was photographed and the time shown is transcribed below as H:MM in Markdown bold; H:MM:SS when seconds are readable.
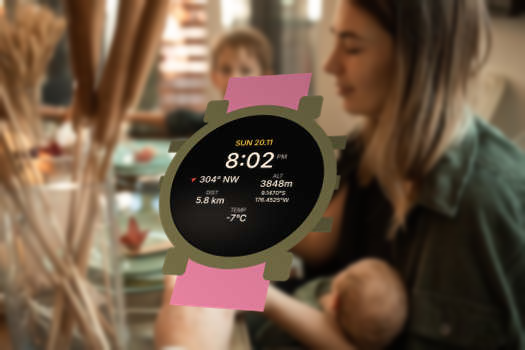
**8:02**
